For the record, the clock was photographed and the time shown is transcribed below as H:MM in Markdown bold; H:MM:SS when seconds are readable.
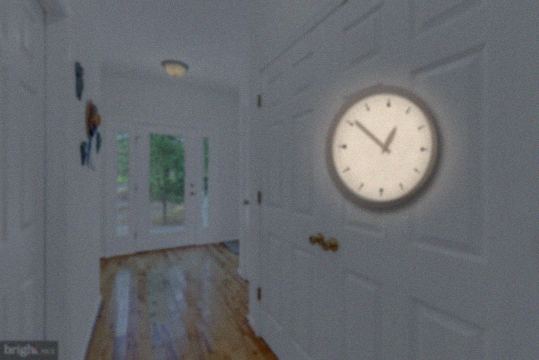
**12:51**
